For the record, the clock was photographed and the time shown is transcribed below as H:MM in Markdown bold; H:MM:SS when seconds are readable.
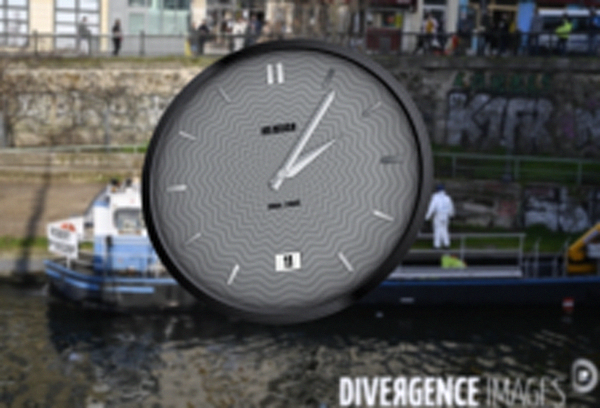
**2:06**
